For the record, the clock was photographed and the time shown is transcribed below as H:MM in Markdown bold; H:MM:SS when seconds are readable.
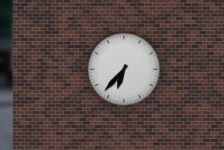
**6:37**
